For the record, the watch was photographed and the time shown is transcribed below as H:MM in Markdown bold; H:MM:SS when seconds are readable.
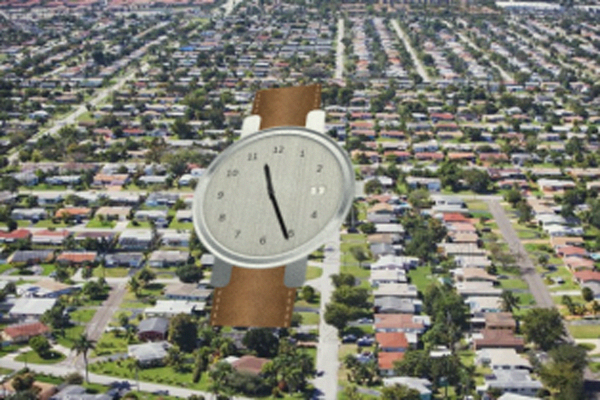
**11:26**
